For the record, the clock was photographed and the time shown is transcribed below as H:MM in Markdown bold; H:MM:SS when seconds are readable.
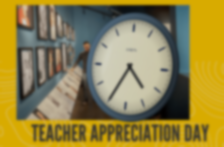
**4:35**
